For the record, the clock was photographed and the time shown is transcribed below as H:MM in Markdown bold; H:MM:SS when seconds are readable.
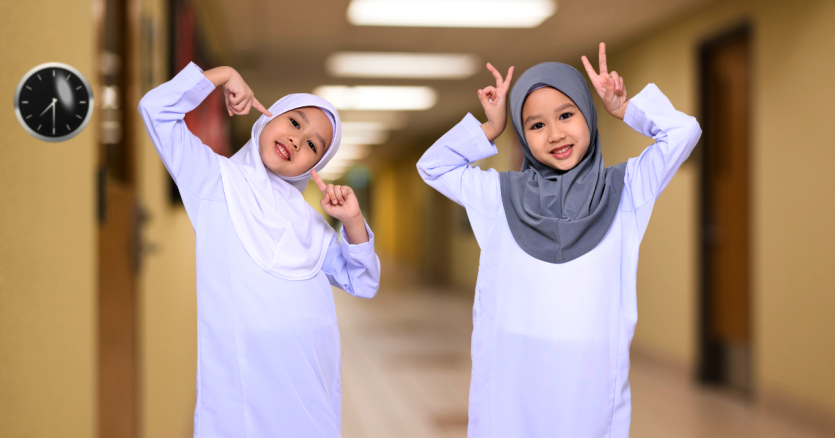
**7:30**
